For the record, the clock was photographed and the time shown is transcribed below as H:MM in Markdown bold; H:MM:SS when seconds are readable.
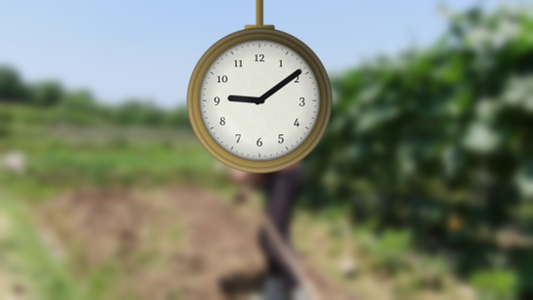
**9:09**
